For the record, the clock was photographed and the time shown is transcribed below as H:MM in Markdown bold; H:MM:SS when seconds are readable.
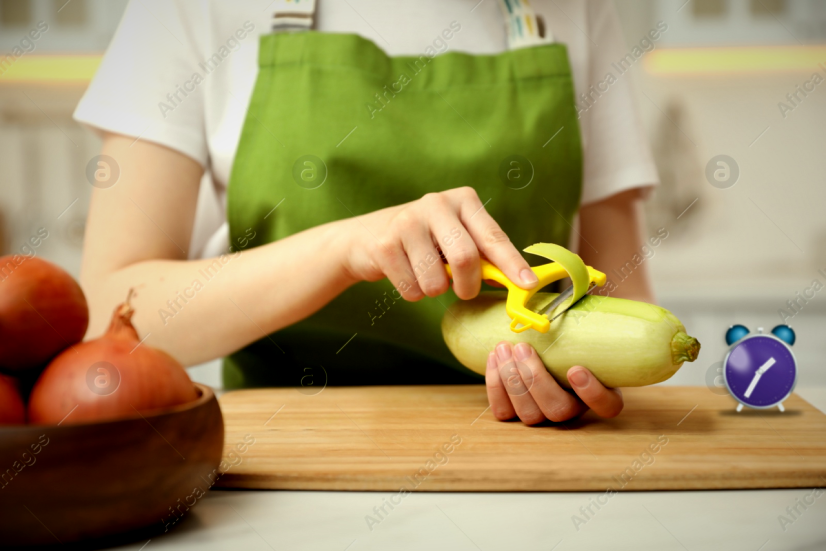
**1:35**
